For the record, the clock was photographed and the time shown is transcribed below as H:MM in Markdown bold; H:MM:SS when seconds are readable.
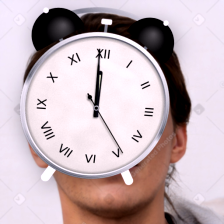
**11:59:24**
